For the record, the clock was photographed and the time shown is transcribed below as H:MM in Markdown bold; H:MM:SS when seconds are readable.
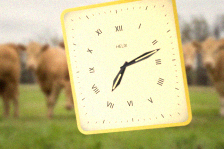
**7:12**
